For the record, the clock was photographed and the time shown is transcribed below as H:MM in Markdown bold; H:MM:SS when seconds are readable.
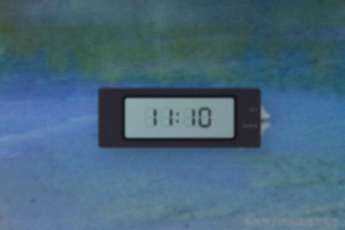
**11:10**
